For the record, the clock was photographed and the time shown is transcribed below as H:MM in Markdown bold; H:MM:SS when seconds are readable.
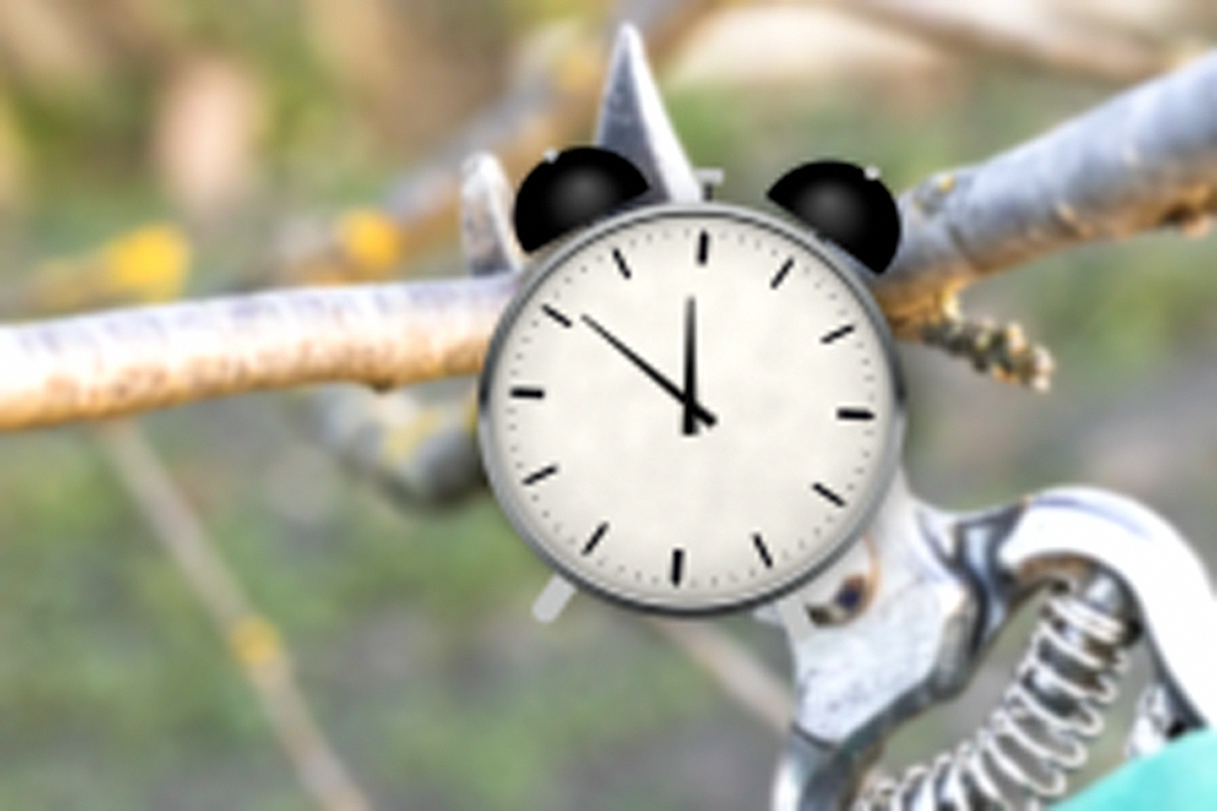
**11:51**
